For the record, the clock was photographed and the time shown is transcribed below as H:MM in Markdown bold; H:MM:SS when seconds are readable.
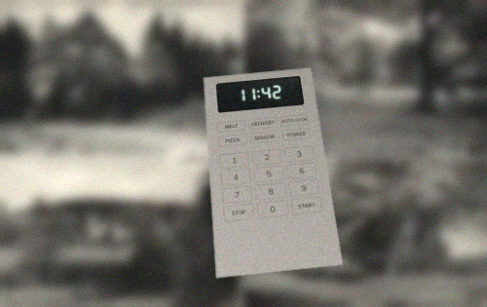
**11:42**
